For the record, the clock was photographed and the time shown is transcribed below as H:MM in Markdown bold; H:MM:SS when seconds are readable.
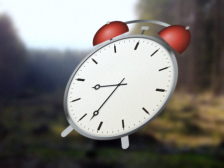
**8:33**
